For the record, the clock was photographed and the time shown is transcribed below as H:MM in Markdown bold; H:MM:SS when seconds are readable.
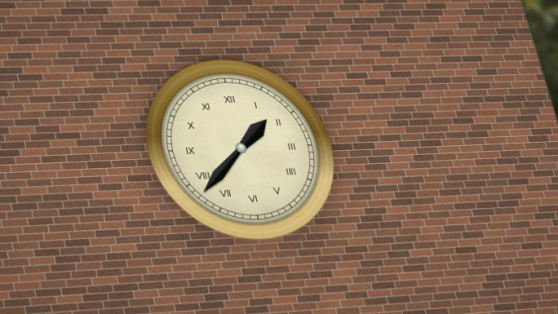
**1:38**
